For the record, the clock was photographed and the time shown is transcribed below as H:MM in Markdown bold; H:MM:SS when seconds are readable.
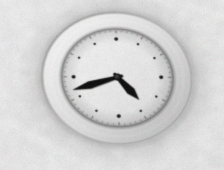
**4:42**
